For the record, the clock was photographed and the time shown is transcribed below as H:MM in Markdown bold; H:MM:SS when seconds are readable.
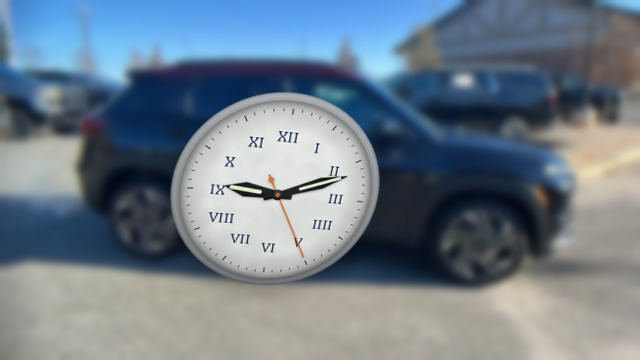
**9:11:25**
